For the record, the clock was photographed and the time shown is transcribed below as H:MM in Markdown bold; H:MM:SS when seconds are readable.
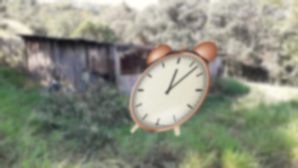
**12:07**
